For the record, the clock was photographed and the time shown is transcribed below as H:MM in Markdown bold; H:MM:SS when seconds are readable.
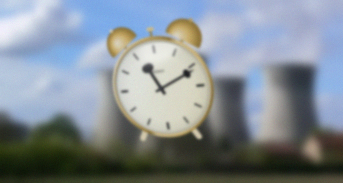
**11:11**
